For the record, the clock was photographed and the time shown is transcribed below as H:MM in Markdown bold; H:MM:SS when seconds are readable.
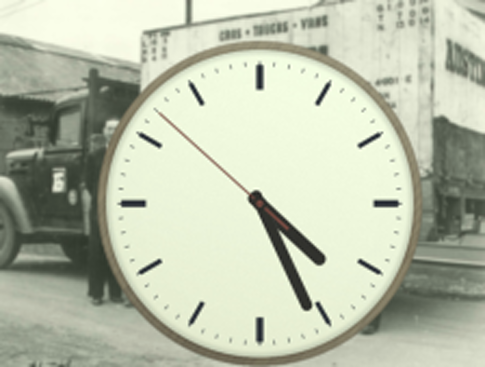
**4:25:52**
